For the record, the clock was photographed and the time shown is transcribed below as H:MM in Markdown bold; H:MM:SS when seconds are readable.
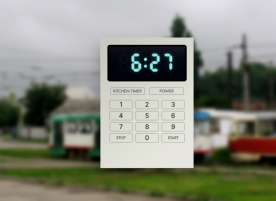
**6:27**
